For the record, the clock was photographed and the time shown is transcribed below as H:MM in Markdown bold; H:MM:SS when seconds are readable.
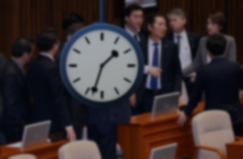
**1:33**
